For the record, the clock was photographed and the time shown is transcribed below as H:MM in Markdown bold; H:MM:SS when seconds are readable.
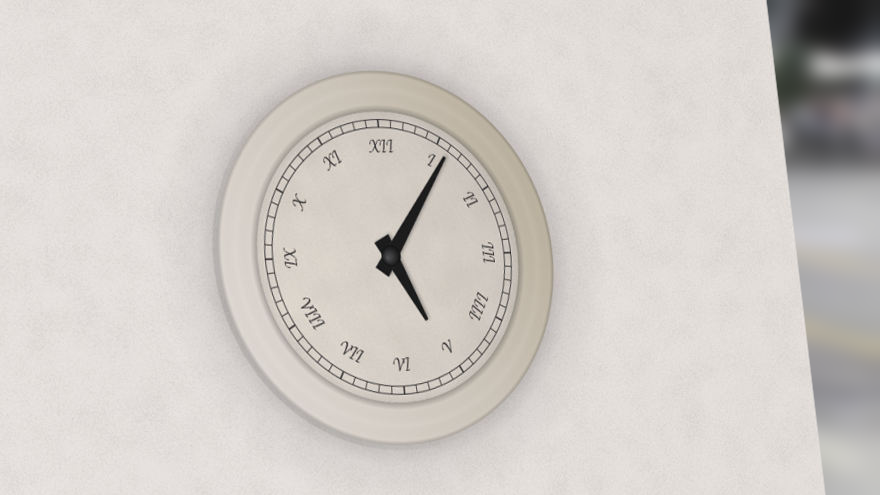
**5:06**
